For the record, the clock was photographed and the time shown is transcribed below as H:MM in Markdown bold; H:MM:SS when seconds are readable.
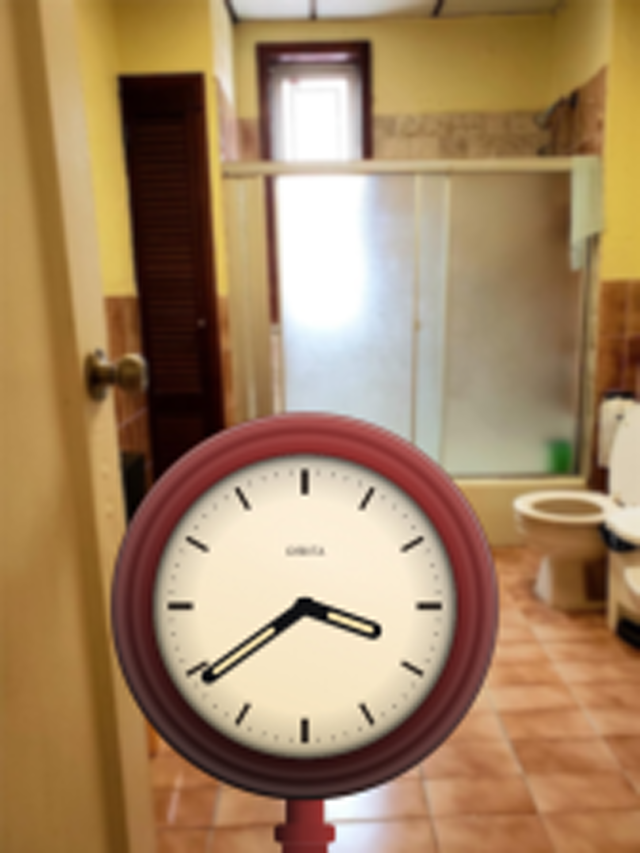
**3:39**
